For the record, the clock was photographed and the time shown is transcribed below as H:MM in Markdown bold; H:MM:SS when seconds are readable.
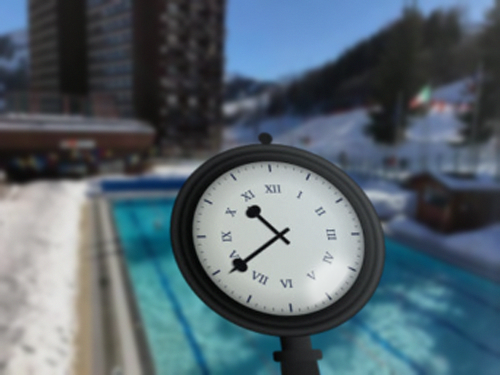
**10:39**
